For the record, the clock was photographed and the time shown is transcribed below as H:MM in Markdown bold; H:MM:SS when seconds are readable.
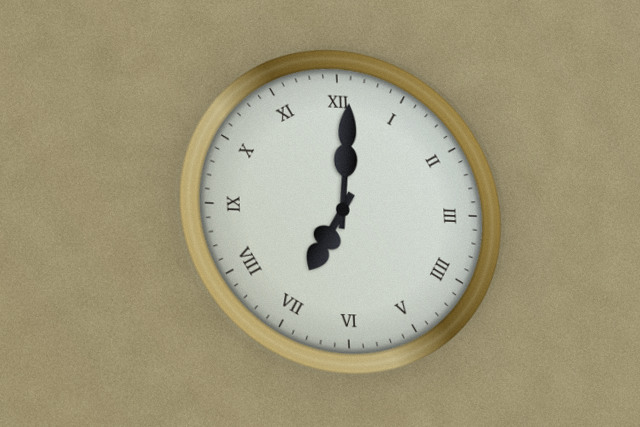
**7:01**
